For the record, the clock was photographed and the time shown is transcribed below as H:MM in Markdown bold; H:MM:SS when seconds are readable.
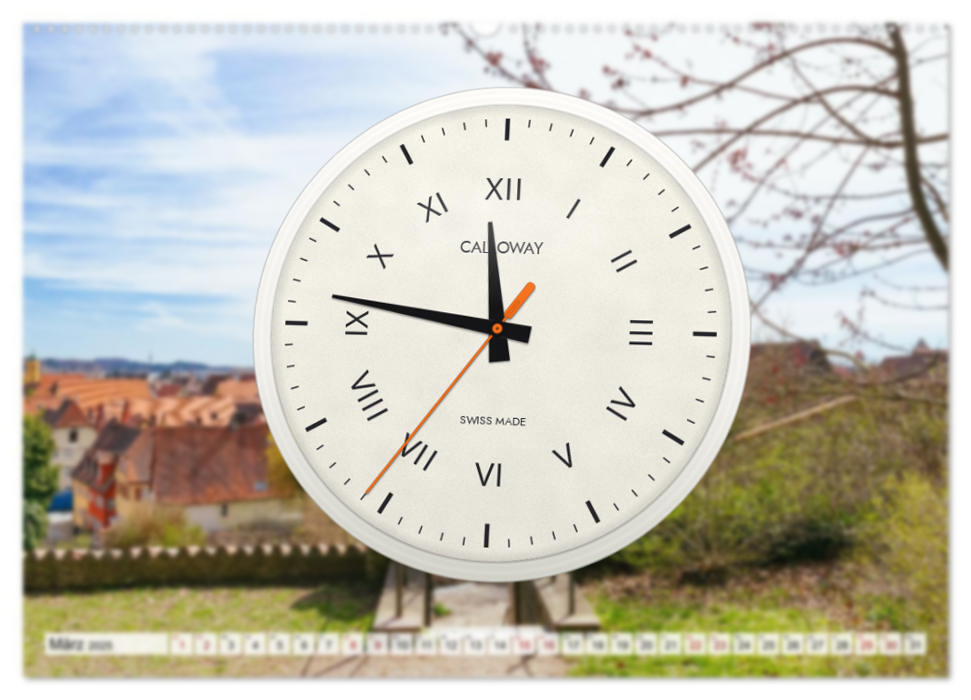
**11:46:36**
